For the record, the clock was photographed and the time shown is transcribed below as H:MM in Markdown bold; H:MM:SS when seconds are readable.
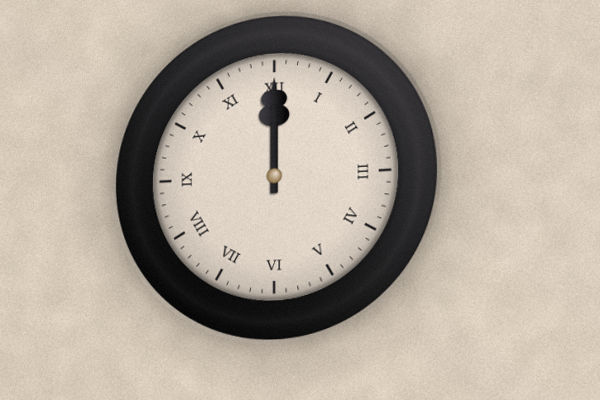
**12:00**
